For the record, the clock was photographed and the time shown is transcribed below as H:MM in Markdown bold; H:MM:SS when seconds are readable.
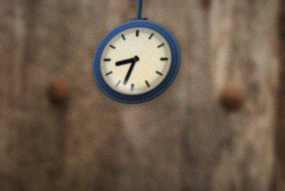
**8:33**
